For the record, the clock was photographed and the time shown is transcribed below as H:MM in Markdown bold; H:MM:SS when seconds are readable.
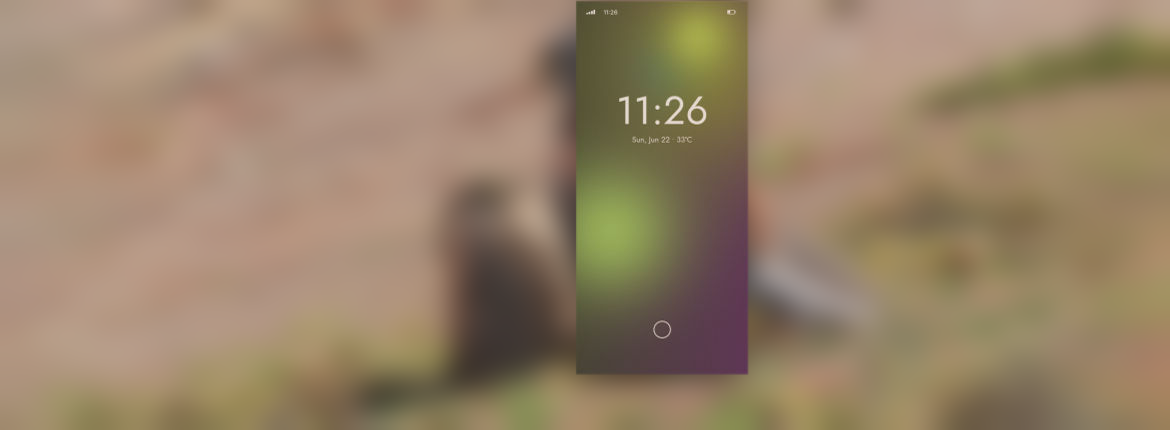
**11:26**
